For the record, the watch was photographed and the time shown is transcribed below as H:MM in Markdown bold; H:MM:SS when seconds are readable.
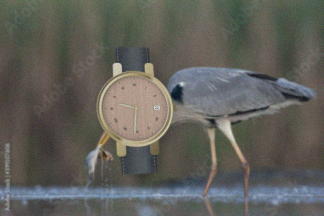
**9:31**
